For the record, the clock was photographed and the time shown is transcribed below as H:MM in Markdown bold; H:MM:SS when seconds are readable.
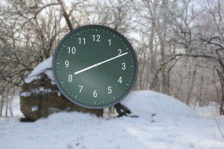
**8:11**
